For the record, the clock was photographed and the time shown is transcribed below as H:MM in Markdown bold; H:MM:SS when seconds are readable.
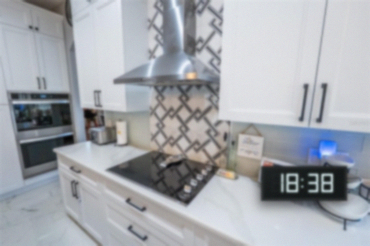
**18:38**
